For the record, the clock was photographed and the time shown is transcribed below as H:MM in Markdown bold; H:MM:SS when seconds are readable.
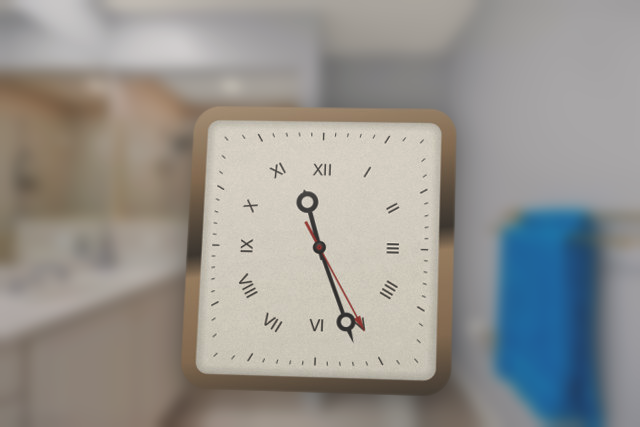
**11:26:25**
